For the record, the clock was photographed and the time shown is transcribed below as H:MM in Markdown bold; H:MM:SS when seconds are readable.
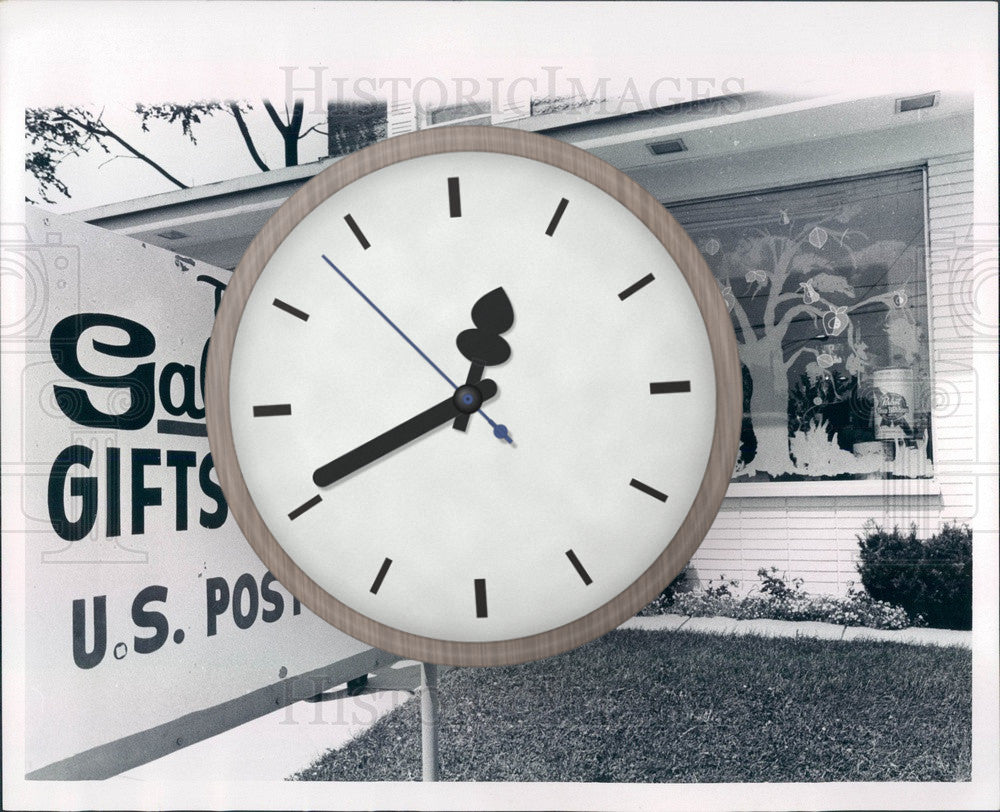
**12:40:53**
